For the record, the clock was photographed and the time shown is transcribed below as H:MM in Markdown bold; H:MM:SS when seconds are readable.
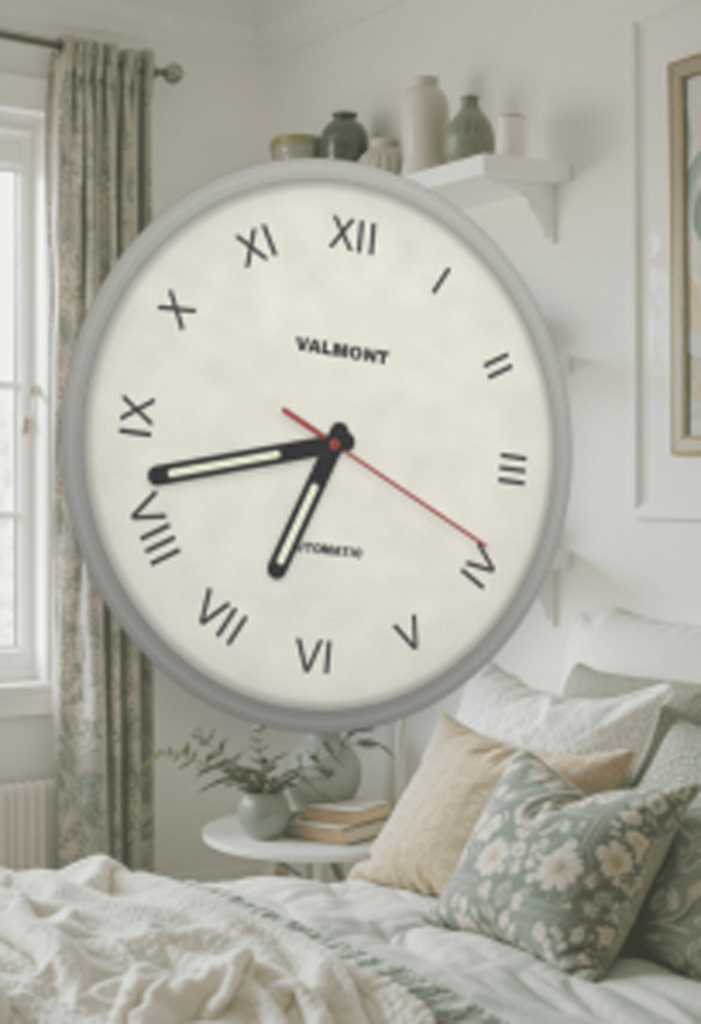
**6:42:19**
